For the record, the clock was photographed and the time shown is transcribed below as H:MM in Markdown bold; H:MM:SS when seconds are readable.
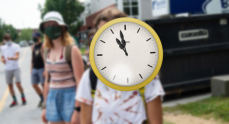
**10:58**
